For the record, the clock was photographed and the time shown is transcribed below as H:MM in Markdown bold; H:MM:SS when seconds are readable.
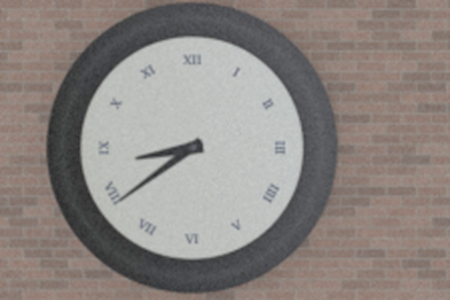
**8:39**
